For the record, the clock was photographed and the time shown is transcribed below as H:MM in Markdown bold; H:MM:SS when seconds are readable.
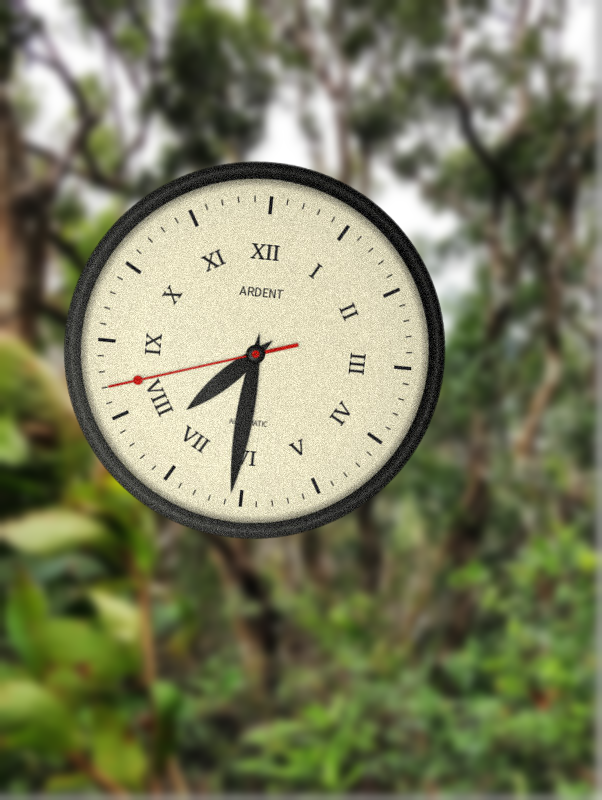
**7:30:42**
